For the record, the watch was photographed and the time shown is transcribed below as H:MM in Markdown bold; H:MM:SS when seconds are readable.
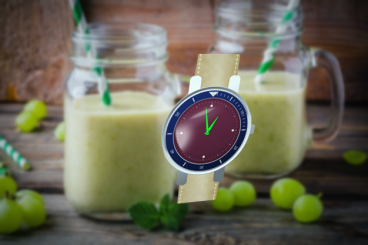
**12:58**
